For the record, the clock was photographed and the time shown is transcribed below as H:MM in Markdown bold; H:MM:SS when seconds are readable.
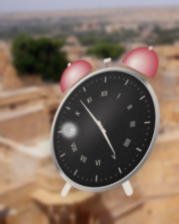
**4:53**
